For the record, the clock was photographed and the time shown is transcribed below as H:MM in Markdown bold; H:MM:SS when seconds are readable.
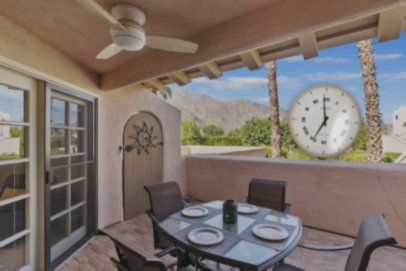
**6:59**
